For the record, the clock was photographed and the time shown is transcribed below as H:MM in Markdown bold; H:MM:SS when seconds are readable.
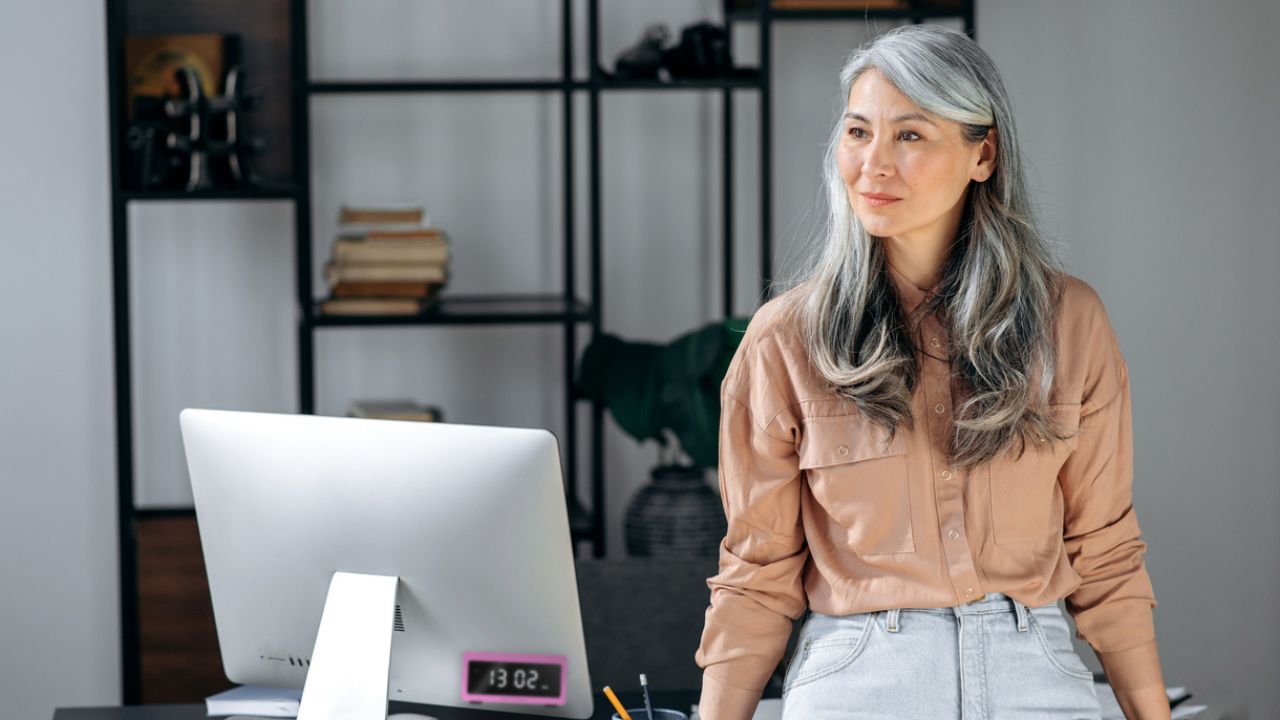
**13:02**
